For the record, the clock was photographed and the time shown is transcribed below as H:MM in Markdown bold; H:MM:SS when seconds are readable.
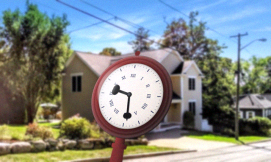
**9:29**
